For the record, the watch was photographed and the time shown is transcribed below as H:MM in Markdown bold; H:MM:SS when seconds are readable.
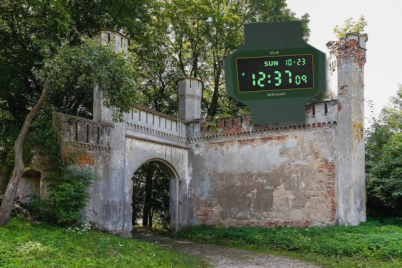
**12:37:09**
